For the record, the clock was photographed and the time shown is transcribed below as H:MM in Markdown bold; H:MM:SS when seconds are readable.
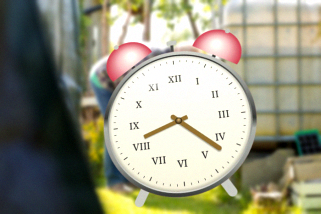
**8:22**
